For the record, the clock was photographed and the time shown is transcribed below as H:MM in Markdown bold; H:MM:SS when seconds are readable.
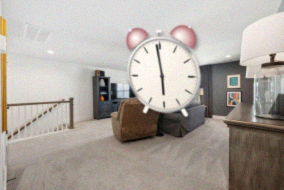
**5:59**
